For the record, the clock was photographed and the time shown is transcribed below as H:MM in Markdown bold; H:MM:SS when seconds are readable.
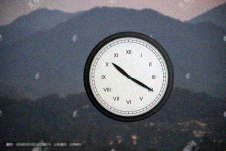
**10:20**
